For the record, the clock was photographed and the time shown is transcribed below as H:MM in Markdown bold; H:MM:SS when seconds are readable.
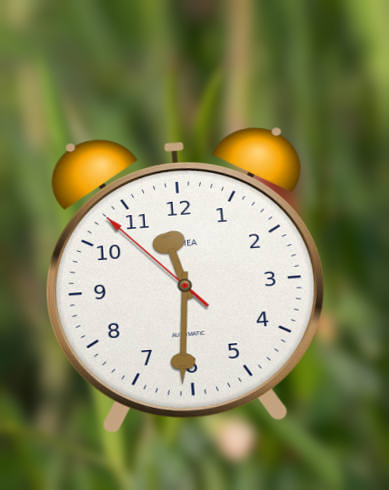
**11:30:53**
